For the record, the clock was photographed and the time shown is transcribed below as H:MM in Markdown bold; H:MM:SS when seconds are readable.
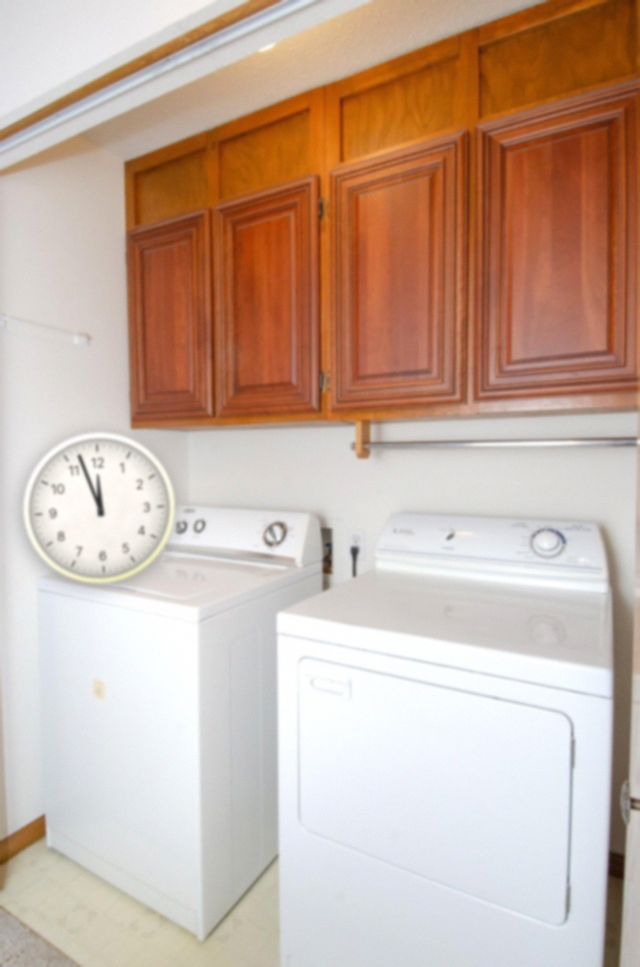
**11:57**
